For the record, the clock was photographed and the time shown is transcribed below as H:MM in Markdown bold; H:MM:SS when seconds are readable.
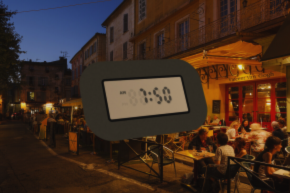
**7:50**
